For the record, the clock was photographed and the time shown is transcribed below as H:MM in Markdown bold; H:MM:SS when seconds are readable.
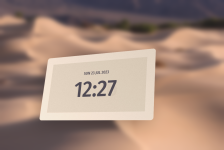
**12:27**
